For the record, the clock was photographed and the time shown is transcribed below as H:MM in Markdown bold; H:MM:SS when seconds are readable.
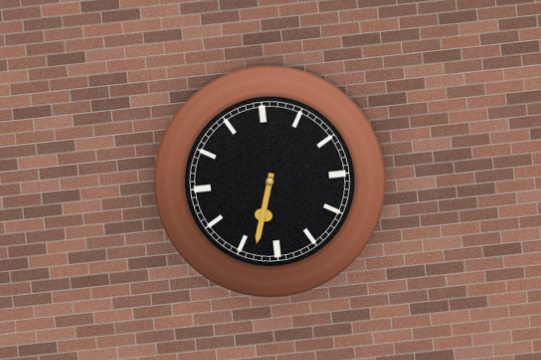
**6:33**
